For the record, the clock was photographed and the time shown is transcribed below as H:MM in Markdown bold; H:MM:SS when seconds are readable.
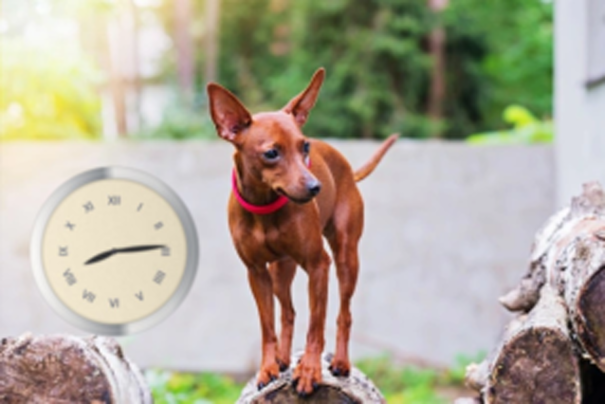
**8:14**
